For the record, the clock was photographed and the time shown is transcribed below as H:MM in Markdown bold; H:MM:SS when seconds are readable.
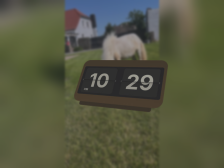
**10:29**
